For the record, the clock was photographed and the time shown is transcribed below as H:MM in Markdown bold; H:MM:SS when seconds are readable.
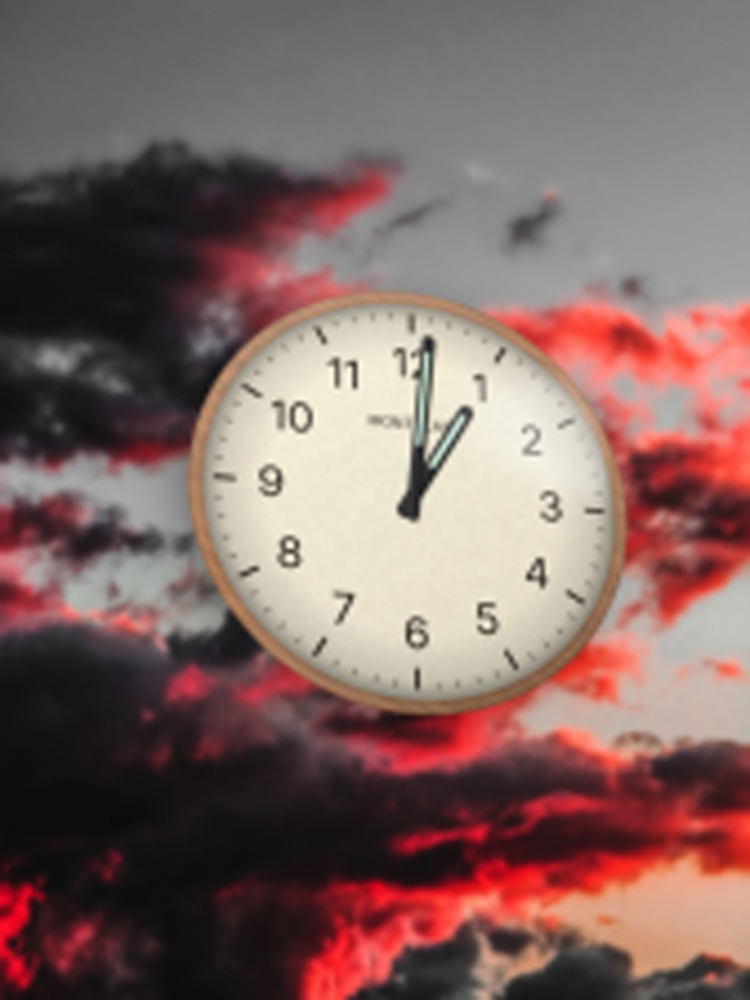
**1:01**
